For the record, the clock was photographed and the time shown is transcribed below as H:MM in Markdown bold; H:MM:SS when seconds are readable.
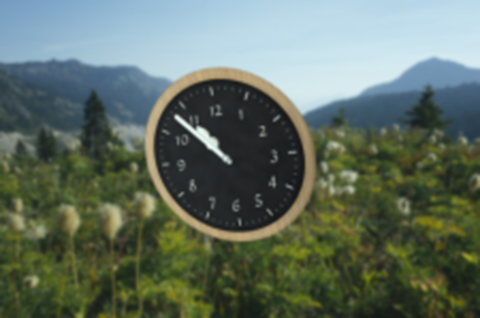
**10:53**
